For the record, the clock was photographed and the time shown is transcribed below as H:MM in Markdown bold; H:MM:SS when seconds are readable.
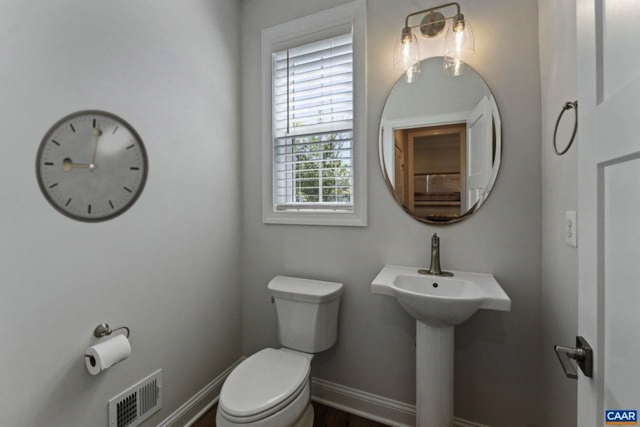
**9:01**
